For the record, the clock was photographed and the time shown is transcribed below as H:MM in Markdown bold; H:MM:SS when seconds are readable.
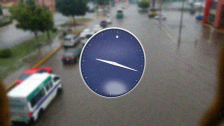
**9:17**
